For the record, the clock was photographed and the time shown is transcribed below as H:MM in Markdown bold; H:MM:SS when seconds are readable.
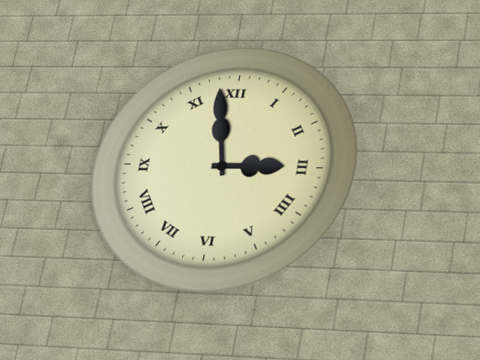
**2:58**
